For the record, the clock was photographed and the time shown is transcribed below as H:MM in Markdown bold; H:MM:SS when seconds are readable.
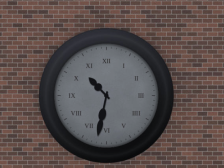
**10:32**
